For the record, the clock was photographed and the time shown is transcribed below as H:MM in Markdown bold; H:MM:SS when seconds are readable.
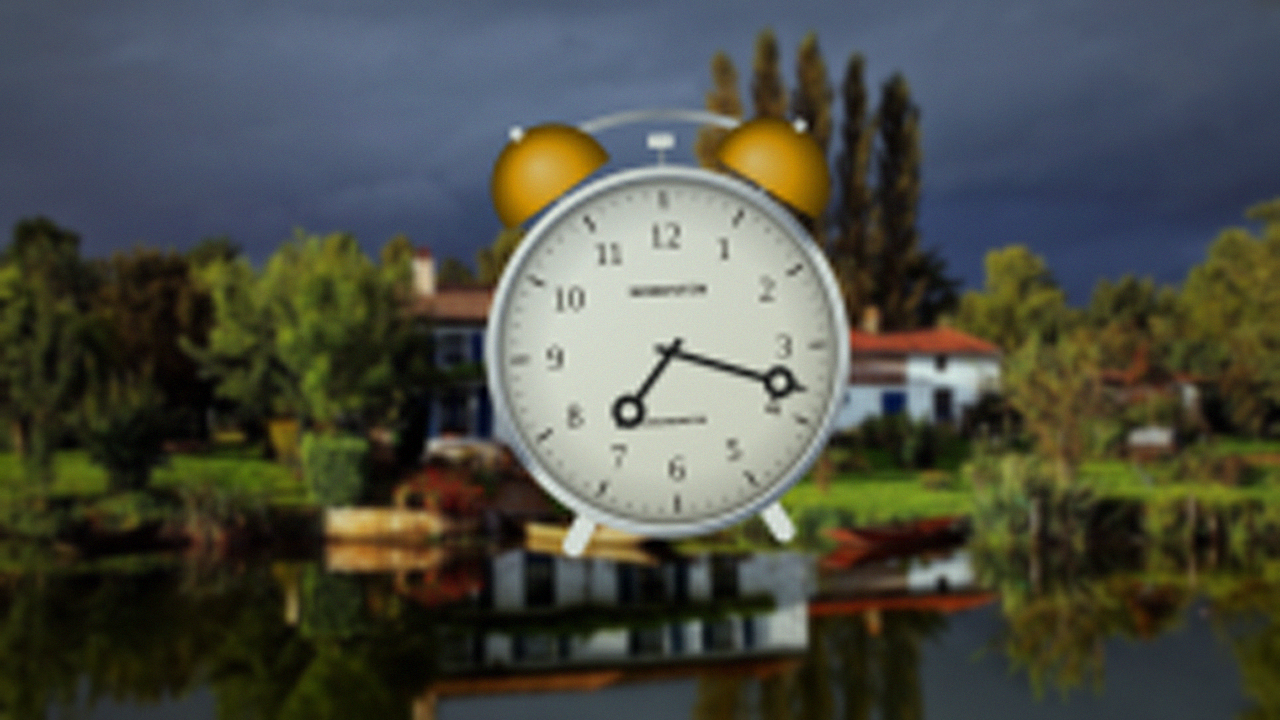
**7:18**
